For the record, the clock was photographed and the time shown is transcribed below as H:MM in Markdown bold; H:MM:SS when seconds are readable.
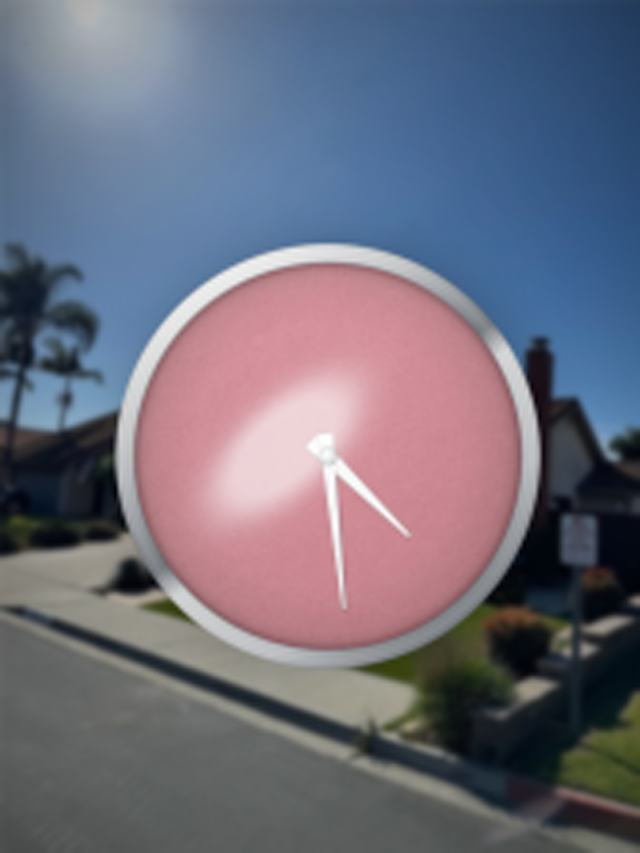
**4:29**
